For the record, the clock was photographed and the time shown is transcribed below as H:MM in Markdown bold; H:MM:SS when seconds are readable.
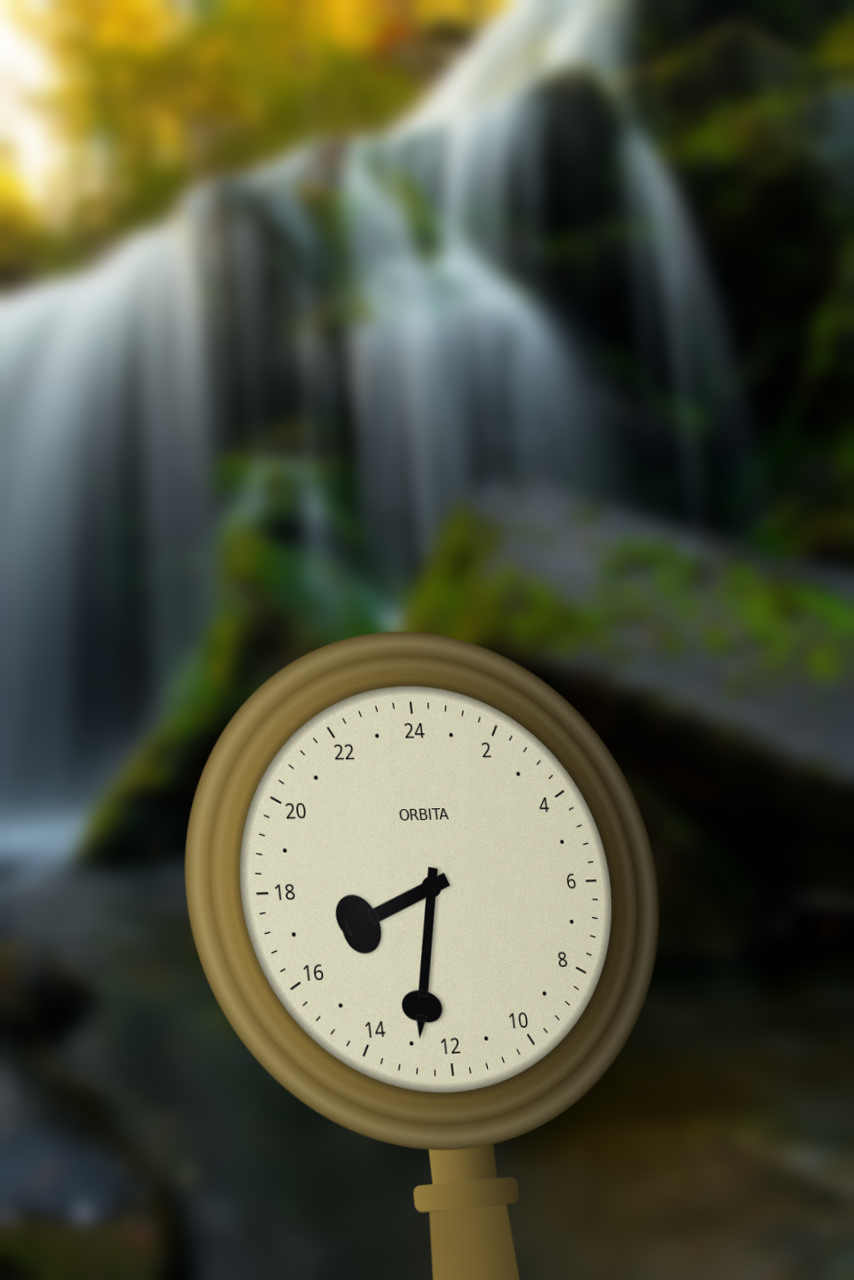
**16:32**
